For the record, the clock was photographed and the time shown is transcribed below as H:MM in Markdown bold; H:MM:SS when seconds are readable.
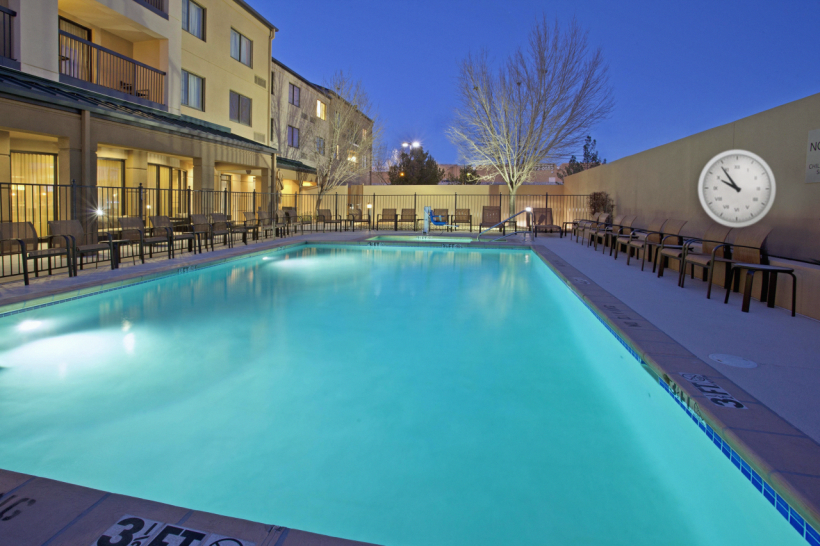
**9:54**
